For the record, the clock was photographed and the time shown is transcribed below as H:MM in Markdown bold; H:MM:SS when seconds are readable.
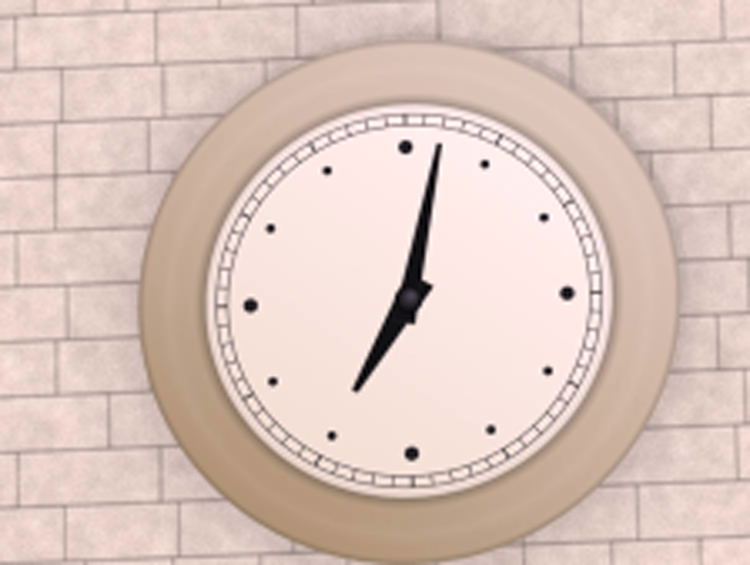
**7:02**
